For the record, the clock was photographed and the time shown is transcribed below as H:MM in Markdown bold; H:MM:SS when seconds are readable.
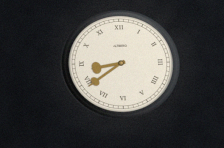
**8:39**
